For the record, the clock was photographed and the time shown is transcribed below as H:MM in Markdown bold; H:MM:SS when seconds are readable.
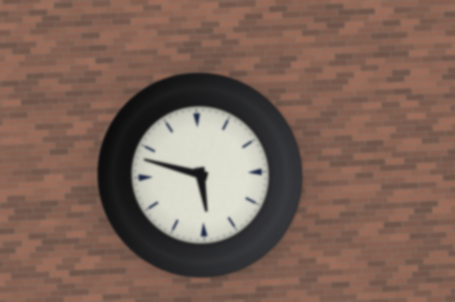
**5:48**
